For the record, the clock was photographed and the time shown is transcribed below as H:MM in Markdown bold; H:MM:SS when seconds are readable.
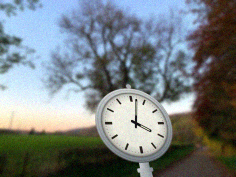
**4:02**
